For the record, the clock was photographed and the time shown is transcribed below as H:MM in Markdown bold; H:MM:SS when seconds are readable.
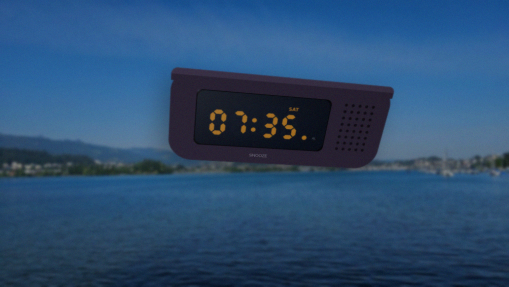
**7:35**
